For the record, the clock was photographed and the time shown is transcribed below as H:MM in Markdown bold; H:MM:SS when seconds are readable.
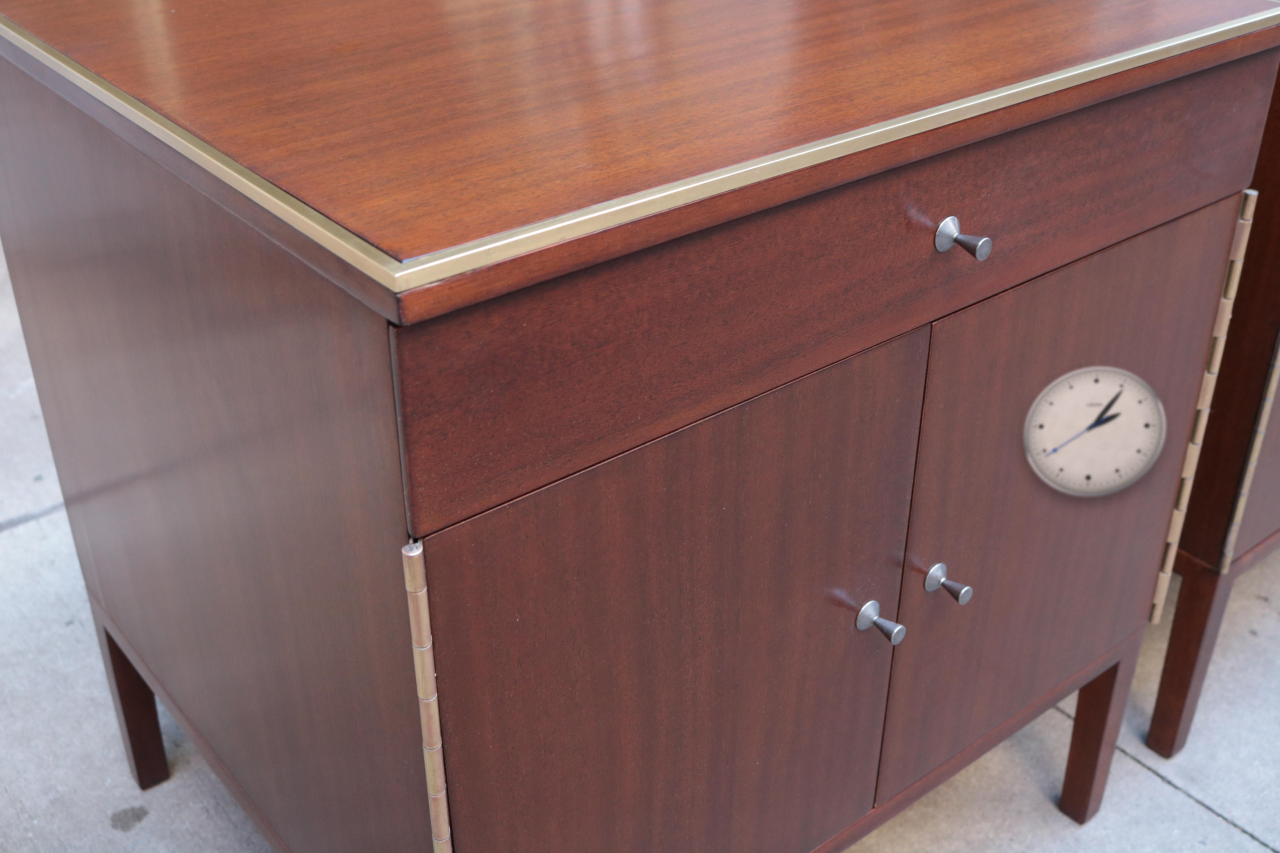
**2:05:39**
